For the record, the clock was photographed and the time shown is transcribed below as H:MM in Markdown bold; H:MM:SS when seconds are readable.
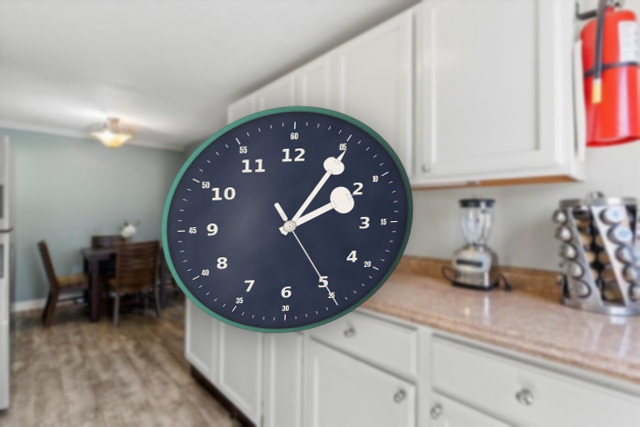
**2:05:25**
